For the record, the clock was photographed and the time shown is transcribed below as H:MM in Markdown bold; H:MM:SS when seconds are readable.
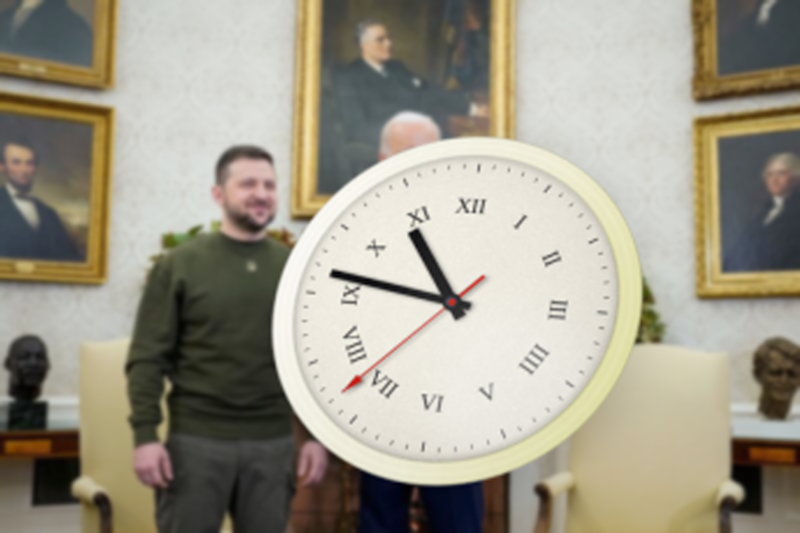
**10:46:37**
